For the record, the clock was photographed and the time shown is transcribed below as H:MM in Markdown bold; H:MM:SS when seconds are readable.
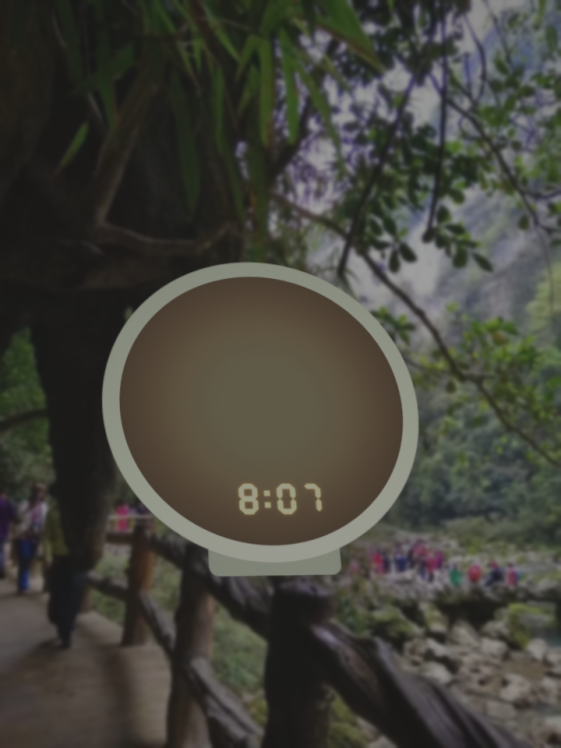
**8:07**
